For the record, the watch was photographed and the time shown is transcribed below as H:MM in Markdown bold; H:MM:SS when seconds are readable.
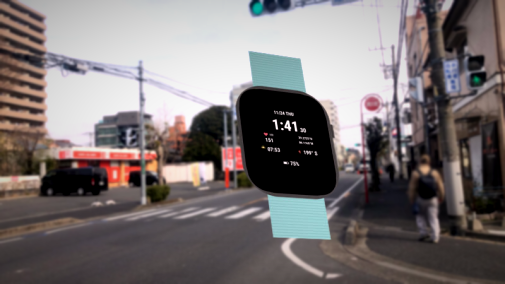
**1:41**
